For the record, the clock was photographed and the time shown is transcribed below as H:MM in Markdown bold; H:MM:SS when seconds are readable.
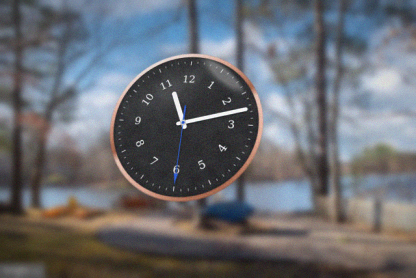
**11:12:30**
